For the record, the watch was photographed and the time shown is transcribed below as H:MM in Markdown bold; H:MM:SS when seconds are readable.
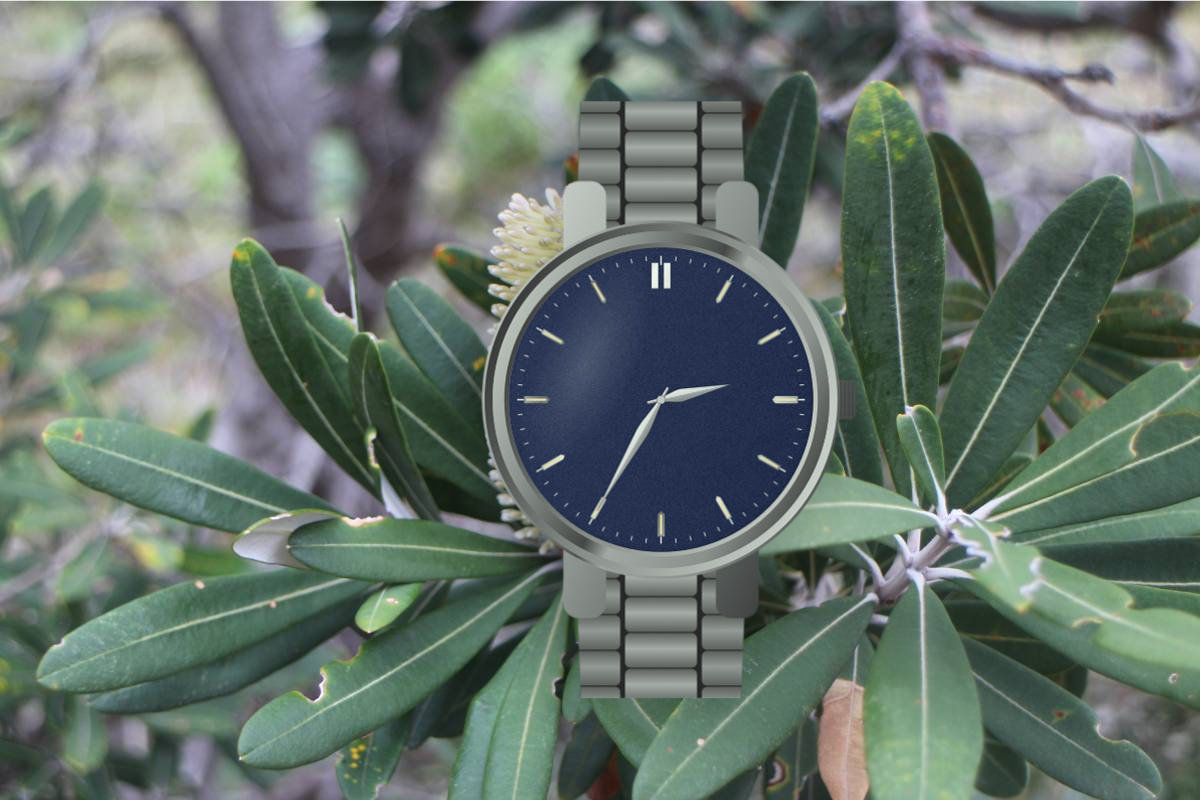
**2:35**
